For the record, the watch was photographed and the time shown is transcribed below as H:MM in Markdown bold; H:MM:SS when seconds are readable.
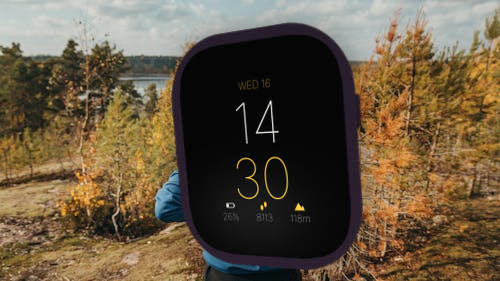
**14:30**
